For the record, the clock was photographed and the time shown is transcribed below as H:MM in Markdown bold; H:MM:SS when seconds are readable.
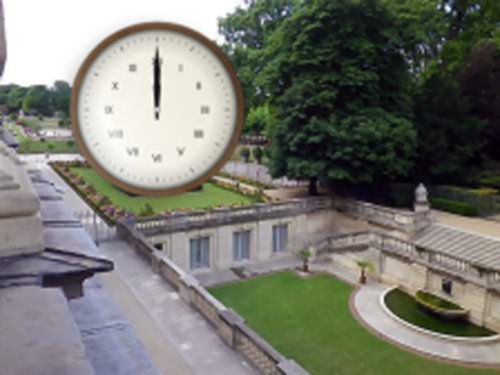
**12:00**
